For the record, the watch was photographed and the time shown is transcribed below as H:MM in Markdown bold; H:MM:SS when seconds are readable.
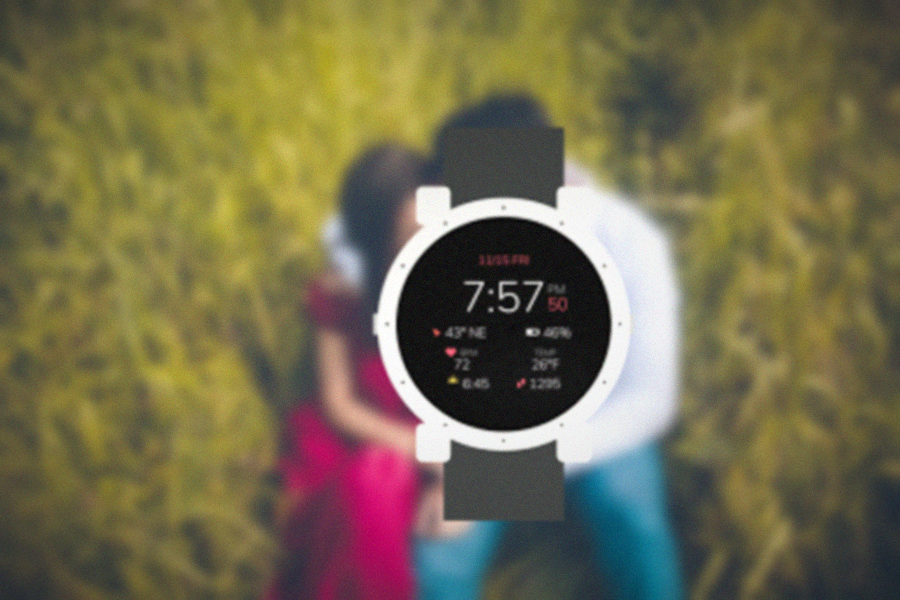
**7:57**
